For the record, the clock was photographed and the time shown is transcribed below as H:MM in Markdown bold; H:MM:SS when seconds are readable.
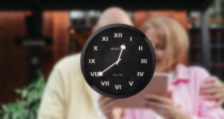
**12:39**
